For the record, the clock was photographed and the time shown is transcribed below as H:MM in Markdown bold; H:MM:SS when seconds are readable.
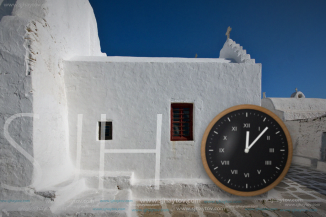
**12:07**
